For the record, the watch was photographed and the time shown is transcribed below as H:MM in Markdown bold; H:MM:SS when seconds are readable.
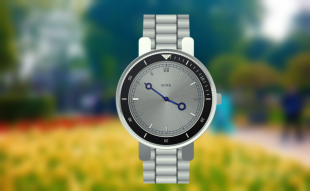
**3:51**
